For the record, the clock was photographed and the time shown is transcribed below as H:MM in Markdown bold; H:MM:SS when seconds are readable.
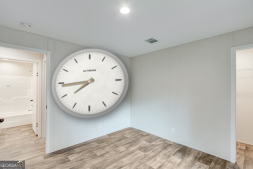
**7:44**
